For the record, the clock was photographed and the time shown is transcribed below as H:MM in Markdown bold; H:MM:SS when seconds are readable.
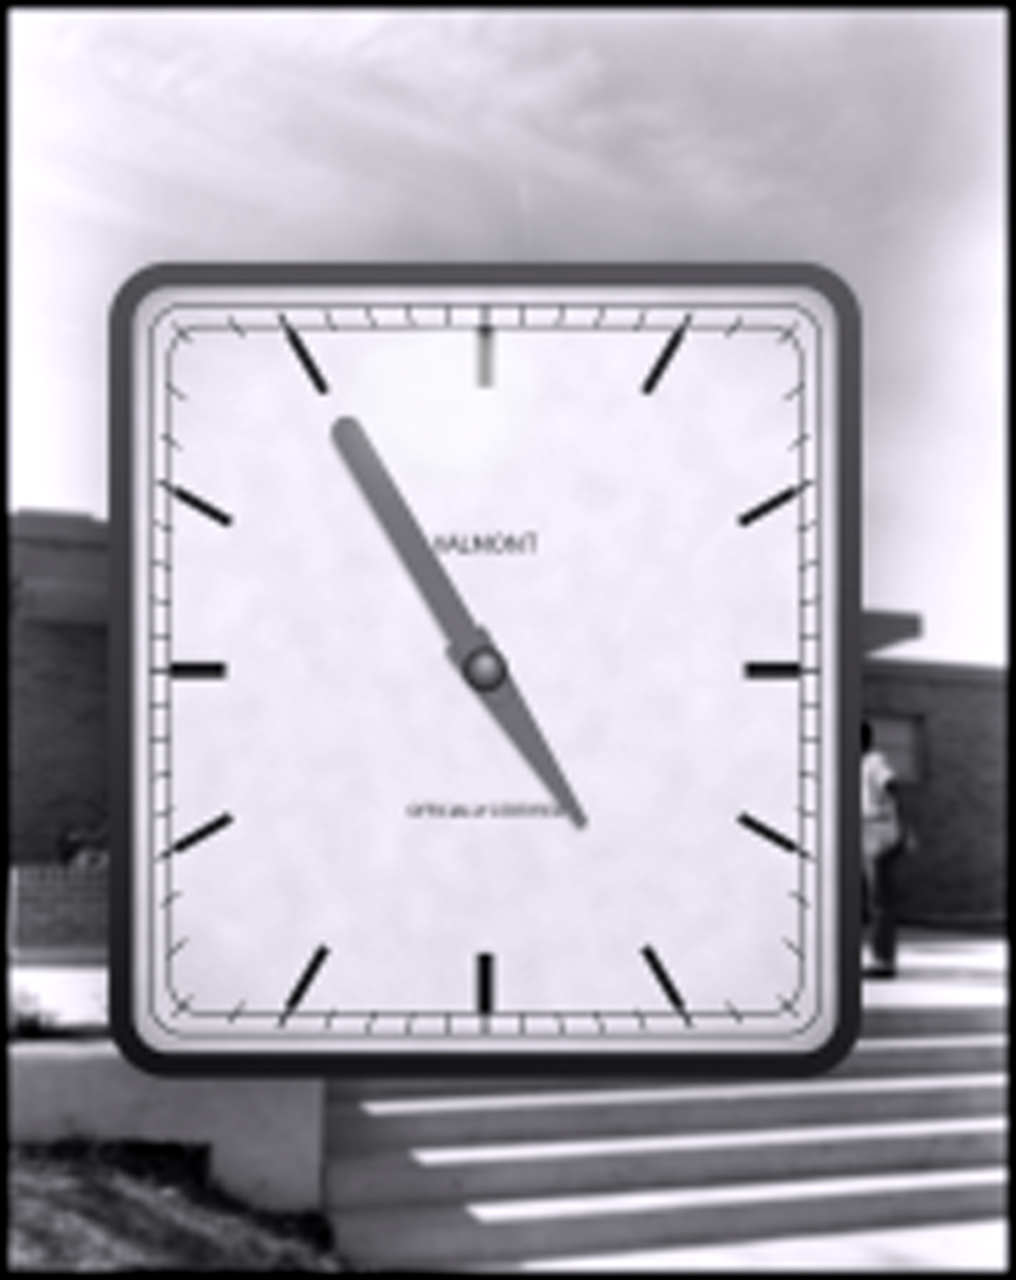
**4:55**
